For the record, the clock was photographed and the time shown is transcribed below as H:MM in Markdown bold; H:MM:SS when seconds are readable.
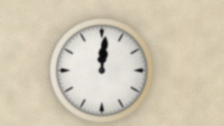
**12:01**
